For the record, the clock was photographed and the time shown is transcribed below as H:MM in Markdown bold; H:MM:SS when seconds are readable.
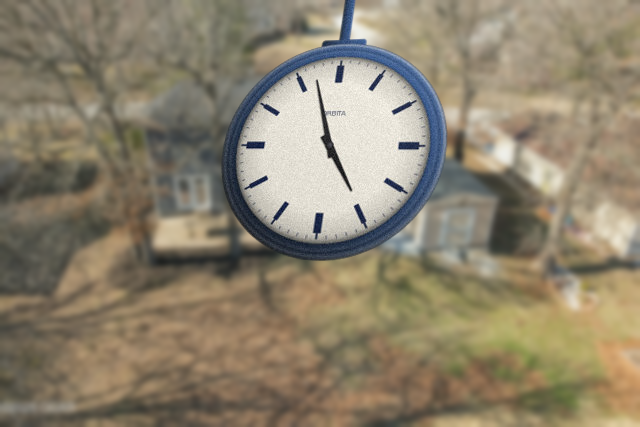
**4:57**
